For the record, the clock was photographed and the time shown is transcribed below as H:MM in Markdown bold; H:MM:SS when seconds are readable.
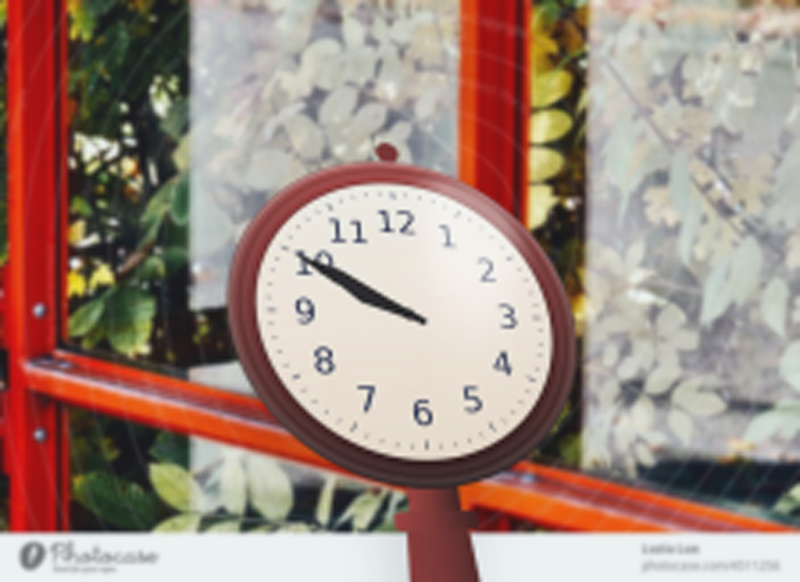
**9:50**
